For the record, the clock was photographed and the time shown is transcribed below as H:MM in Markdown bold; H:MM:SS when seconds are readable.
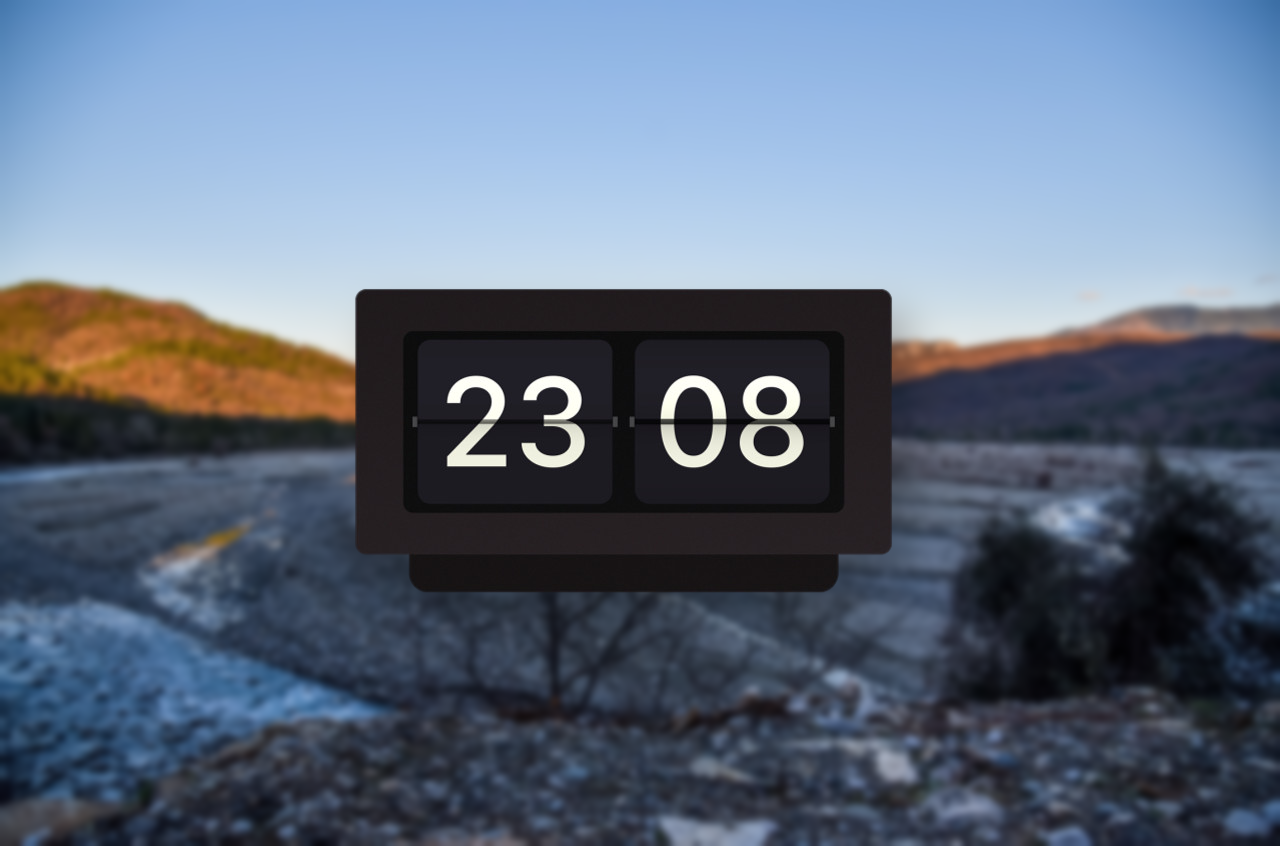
**23:08**
